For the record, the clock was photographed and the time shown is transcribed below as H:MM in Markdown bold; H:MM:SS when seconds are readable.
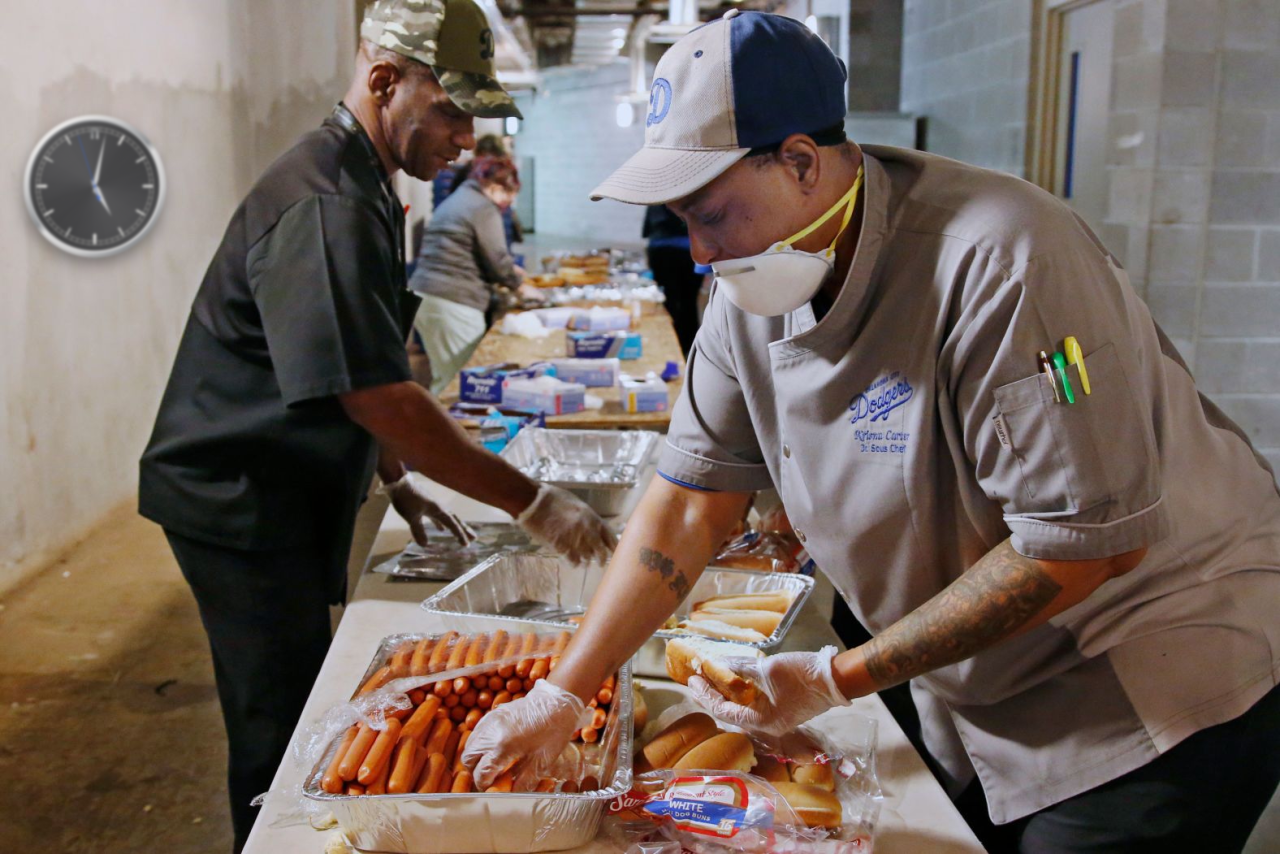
**5:01:57**
